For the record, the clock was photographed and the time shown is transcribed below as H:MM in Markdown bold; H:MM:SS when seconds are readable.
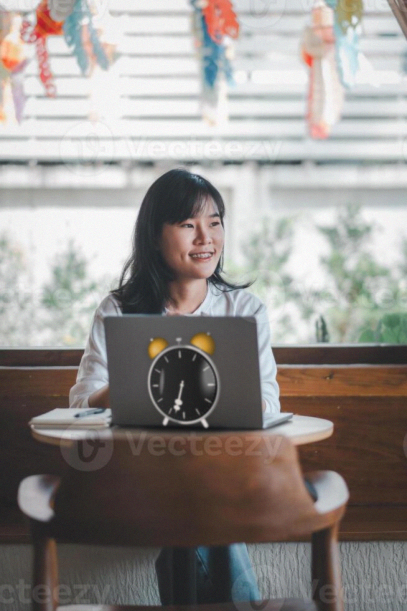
**6:33**
